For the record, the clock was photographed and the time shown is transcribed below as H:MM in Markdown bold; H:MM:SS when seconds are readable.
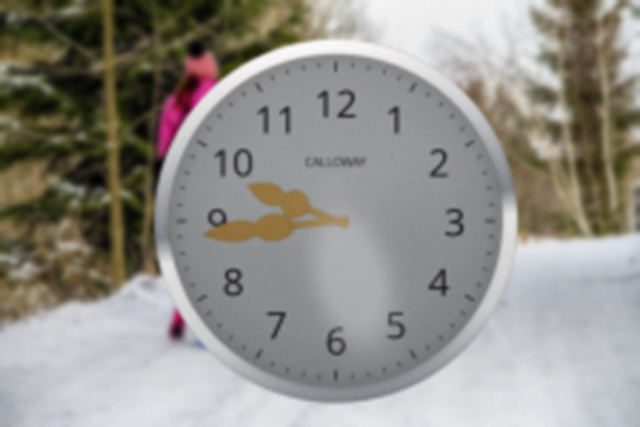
**9:44**
